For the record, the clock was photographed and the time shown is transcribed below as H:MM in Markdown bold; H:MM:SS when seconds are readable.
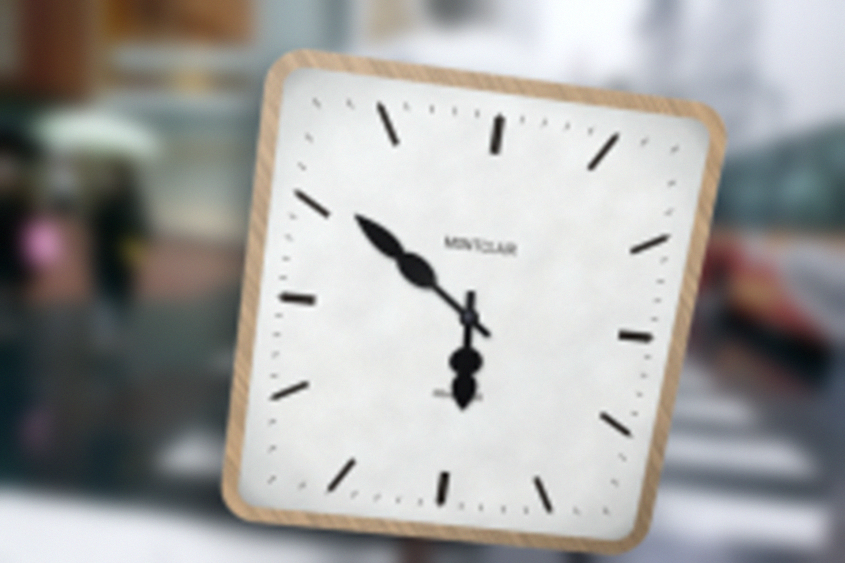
**5:51**
